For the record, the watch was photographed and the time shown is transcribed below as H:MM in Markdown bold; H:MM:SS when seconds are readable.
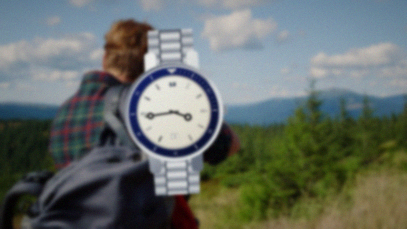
**3:44**
